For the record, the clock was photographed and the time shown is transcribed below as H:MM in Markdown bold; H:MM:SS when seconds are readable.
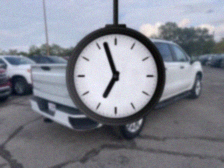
**6:57**
